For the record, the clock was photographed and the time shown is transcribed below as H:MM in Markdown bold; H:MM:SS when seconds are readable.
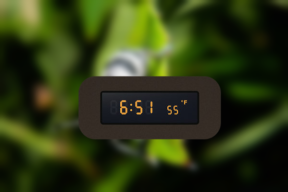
**6:51**
